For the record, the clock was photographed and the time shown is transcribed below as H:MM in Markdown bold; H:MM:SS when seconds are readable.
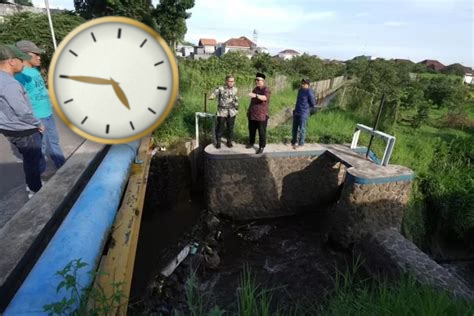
**4:45**
